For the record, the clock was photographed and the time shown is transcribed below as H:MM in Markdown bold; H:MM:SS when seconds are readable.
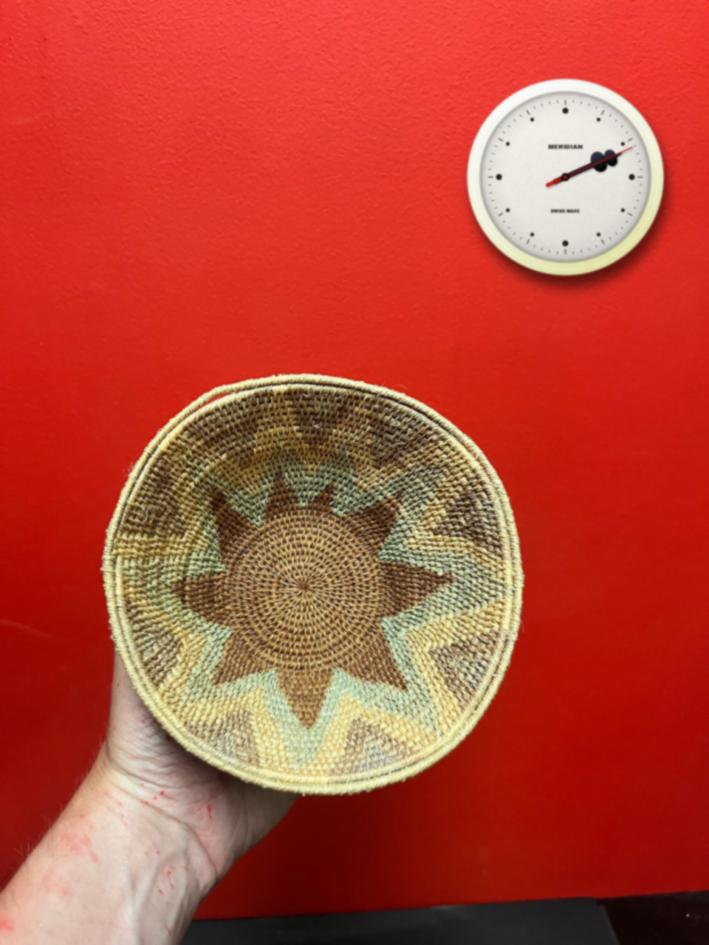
**2:11:11**
